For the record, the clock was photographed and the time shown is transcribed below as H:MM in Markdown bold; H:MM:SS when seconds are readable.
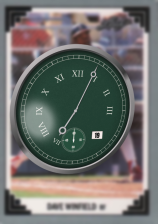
**7:04**
